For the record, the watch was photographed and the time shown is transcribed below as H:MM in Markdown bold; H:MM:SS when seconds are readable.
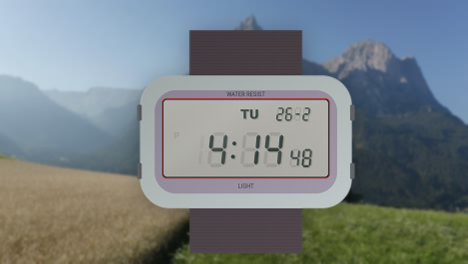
**4:14:48**
